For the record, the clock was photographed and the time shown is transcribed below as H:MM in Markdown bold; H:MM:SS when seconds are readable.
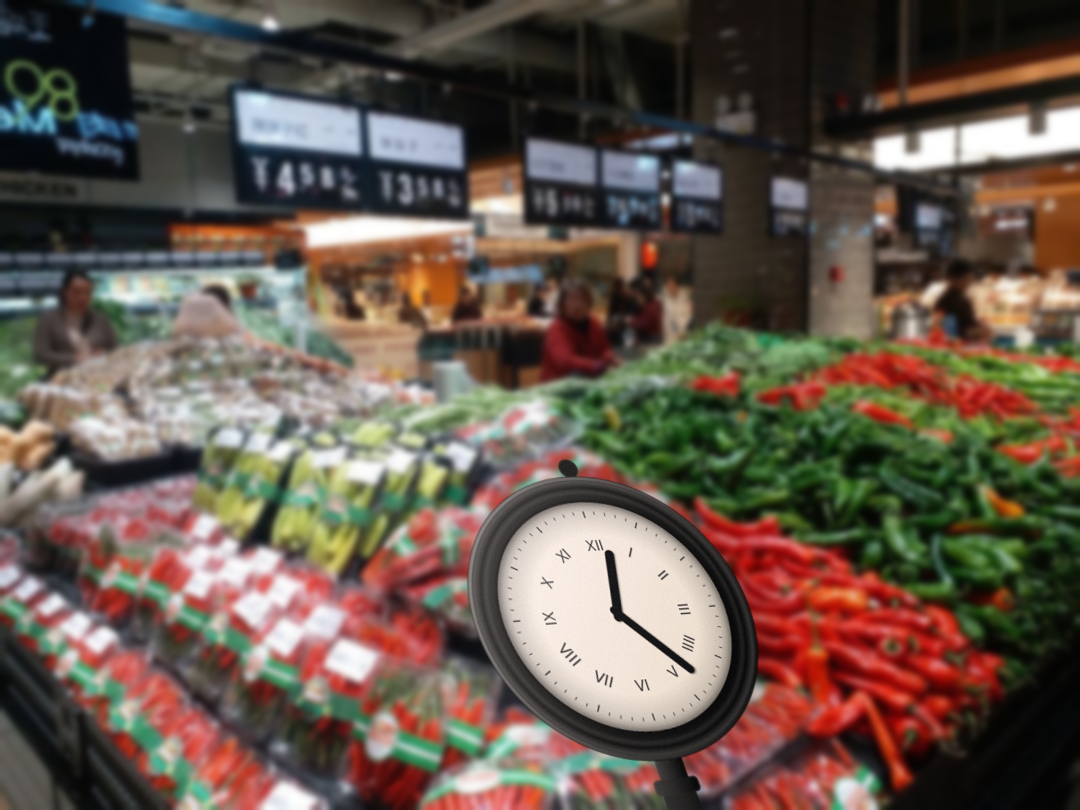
**12:23**
